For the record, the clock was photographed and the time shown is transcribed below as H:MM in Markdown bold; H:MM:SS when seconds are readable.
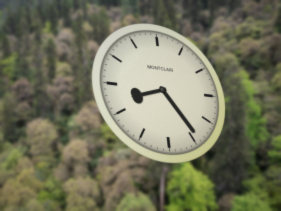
**8:24**
